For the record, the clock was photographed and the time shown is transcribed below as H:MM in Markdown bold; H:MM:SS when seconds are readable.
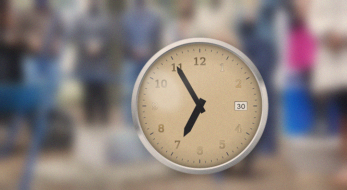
**6:55**
